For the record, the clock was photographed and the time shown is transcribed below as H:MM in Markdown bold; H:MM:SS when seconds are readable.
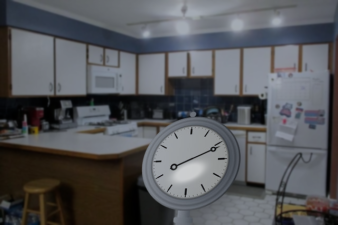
**8:11**
